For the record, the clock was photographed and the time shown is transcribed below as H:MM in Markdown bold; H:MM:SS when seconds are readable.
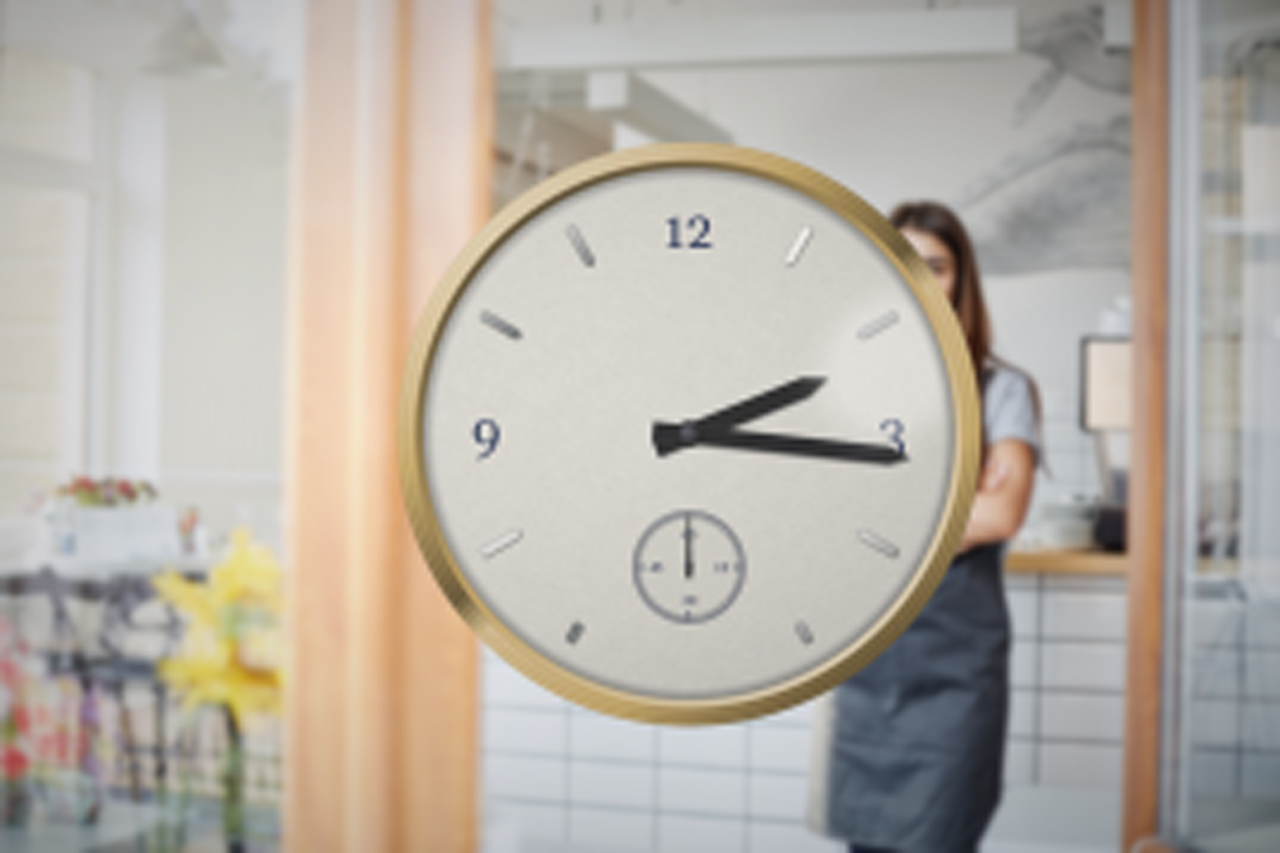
**2:16**
